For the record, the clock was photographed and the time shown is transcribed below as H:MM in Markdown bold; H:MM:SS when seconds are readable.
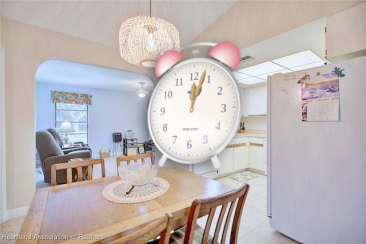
**12:03**
